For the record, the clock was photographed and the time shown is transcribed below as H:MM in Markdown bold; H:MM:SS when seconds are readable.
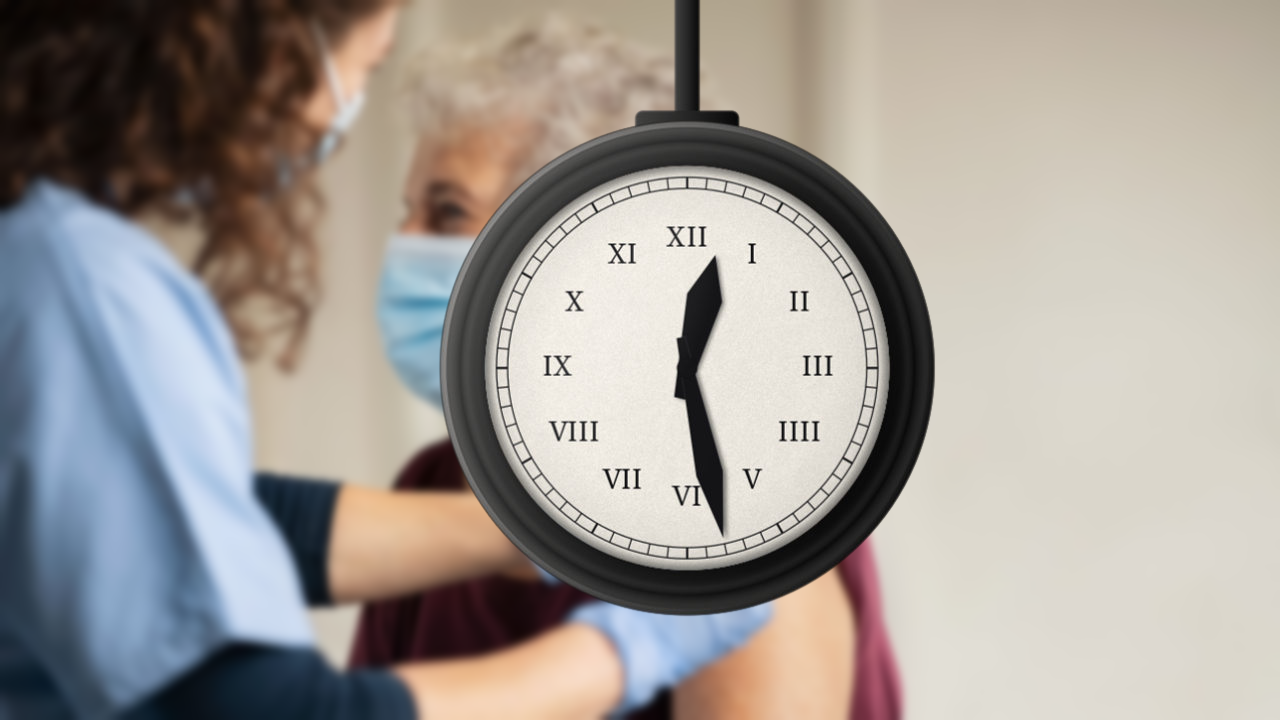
**12:28**
